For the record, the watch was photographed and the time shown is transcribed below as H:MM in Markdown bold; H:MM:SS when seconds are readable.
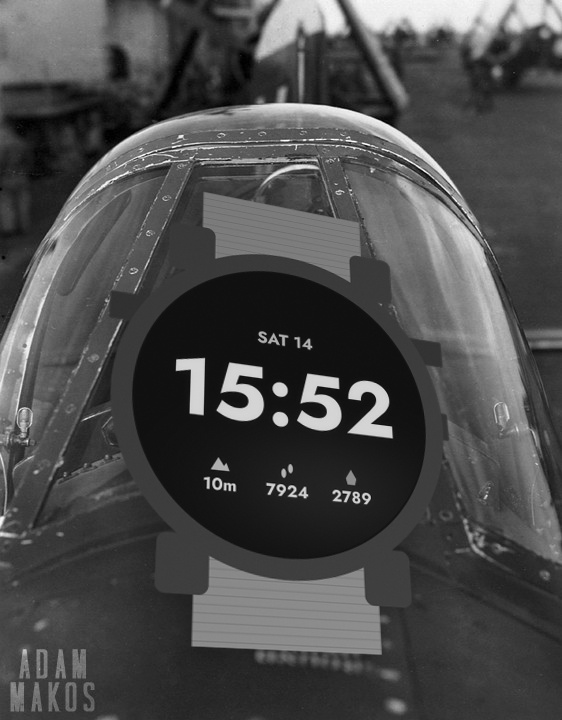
**15:52**
